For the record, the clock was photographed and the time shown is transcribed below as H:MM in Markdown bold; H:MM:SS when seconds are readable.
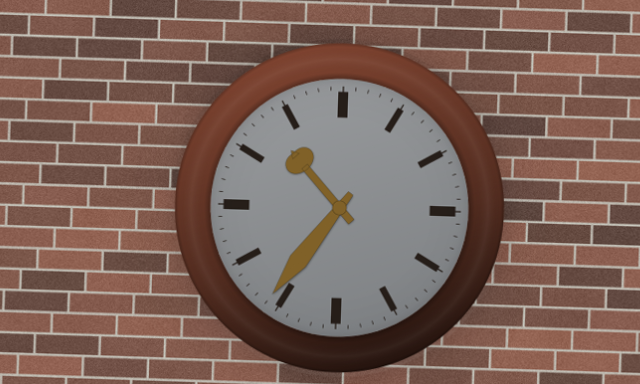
**10:36**
